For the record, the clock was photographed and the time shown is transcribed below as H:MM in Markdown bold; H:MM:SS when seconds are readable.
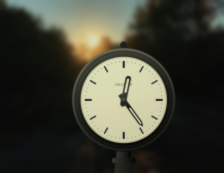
**12:24**
